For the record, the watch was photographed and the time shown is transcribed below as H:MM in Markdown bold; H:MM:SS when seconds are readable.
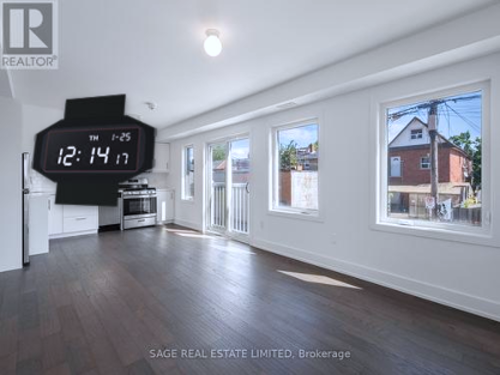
**12:14:17**
